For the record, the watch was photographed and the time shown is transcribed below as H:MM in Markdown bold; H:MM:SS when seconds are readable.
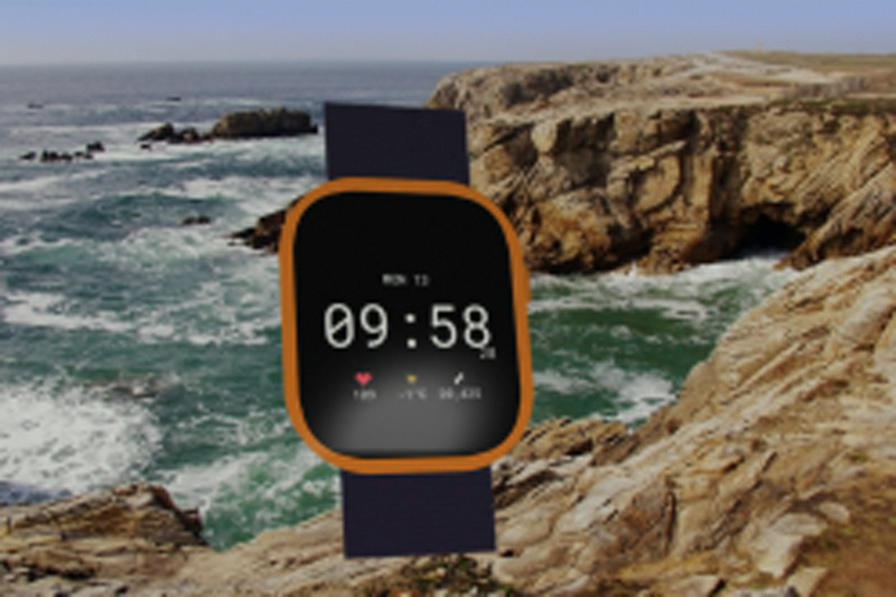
**9:58**
